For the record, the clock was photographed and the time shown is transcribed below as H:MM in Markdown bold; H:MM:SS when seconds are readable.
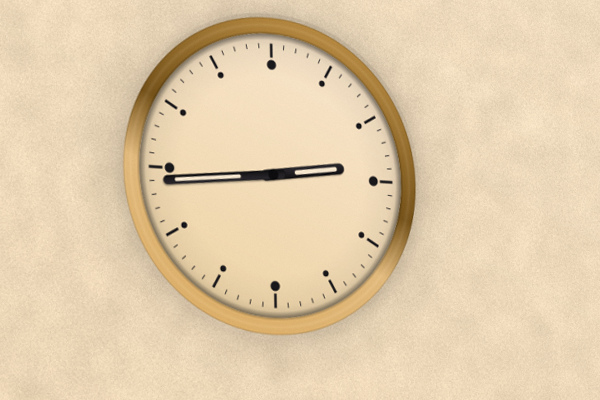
**2:44**
